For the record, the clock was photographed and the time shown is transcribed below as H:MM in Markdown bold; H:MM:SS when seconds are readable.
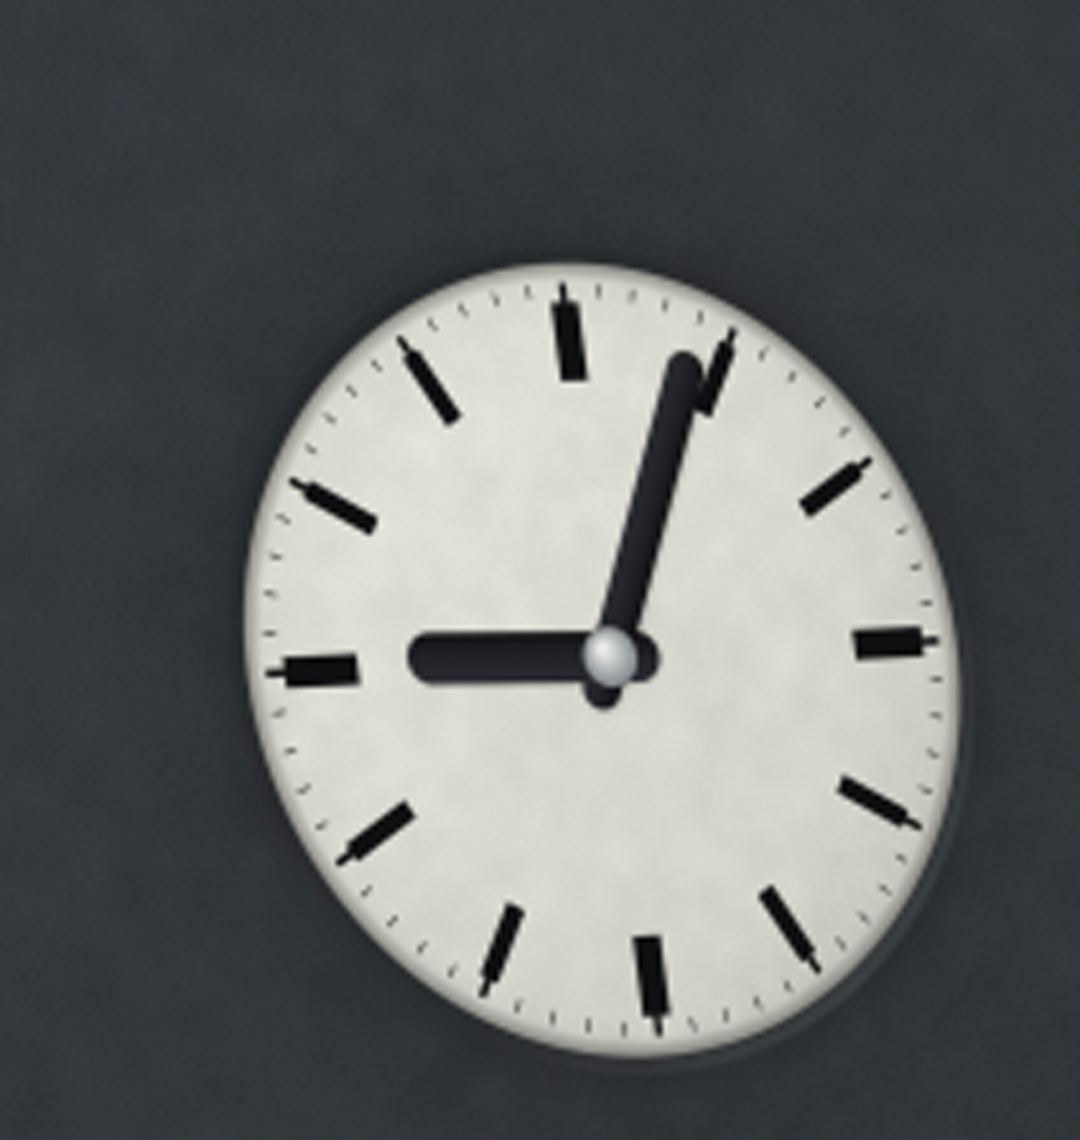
**9:04**
